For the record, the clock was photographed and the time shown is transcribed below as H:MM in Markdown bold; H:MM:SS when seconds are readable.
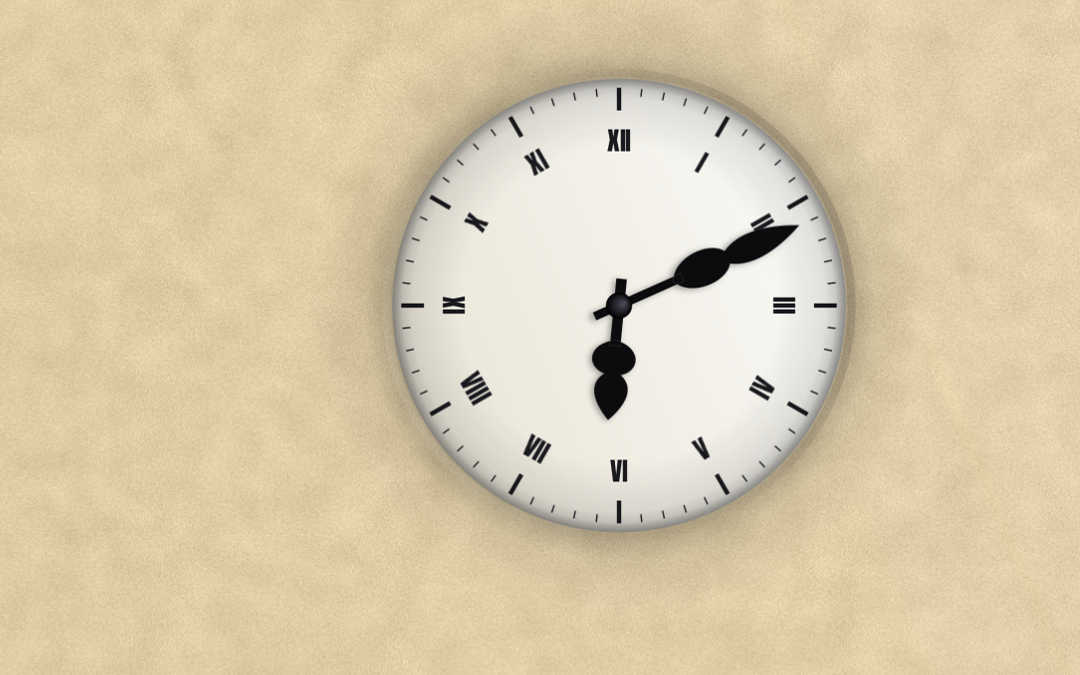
**6:11**
